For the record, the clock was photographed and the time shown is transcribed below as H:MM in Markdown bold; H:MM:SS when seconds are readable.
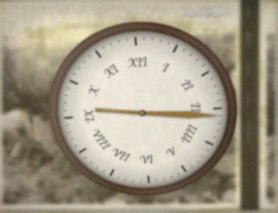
**9:16**
